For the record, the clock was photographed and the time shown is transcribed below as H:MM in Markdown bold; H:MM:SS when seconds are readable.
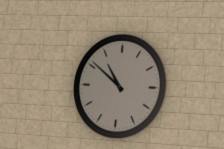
**10:51**
